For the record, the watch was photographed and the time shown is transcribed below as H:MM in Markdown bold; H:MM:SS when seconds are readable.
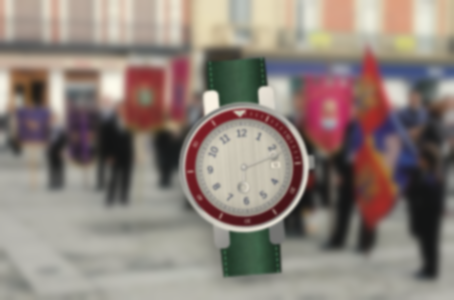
**6:12**
